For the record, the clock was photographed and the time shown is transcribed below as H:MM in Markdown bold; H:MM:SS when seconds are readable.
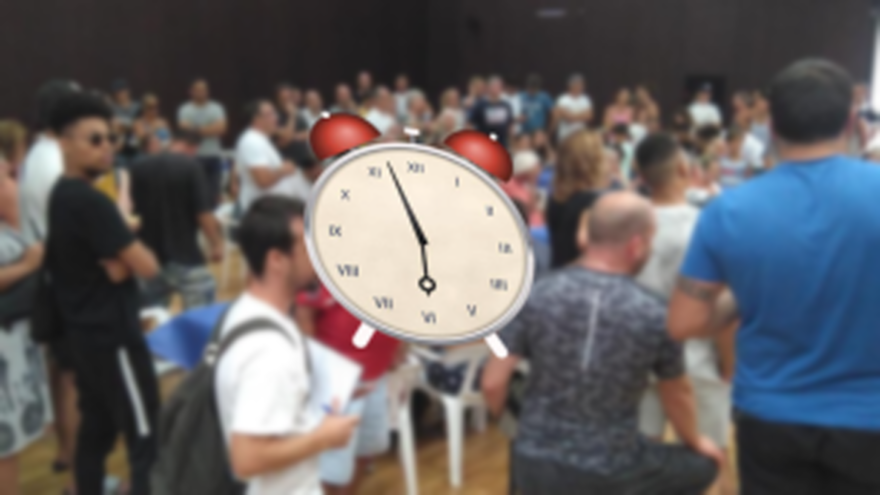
**5:57**
